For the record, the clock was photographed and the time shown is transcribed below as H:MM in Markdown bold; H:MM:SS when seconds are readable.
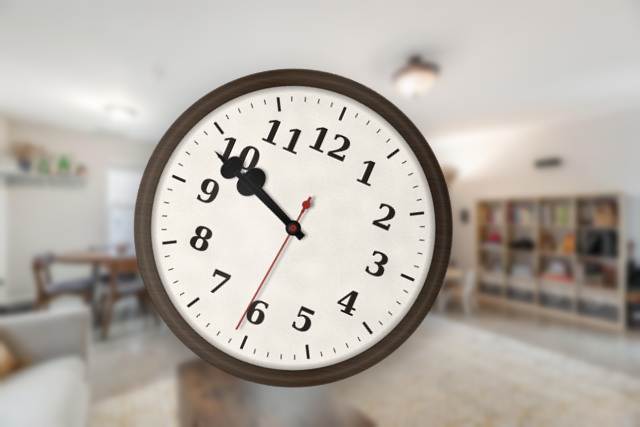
**9:48:31**
